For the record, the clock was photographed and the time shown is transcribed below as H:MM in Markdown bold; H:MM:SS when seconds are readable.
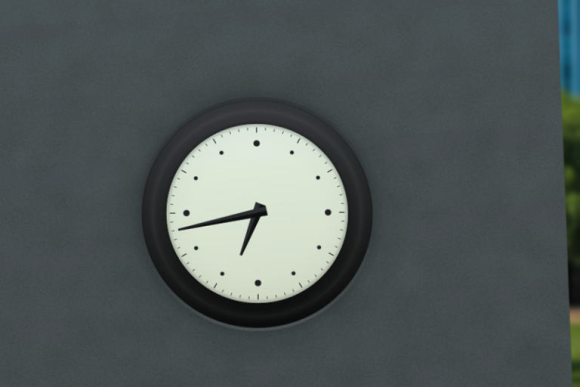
**6:43**
